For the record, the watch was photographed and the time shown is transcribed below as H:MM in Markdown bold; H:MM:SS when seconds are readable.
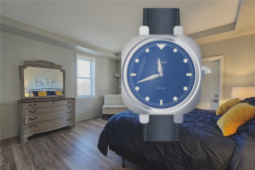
**11:42**
